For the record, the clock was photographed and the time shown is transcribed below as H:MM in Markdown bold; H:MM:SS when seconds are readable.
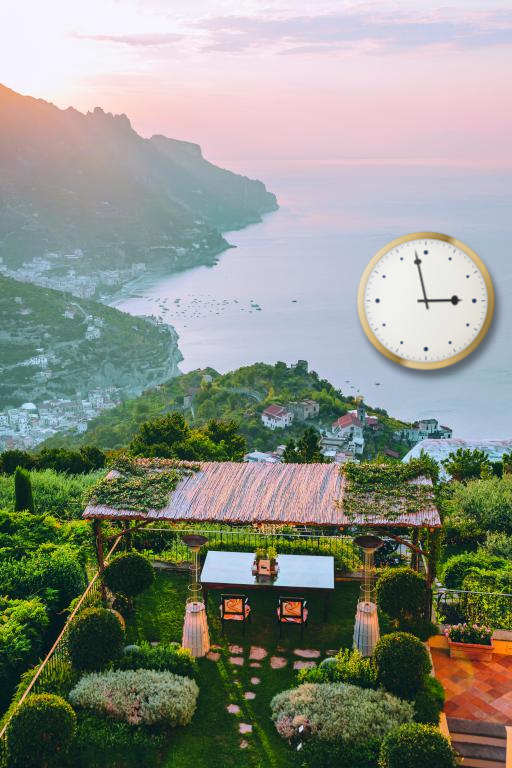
**2:58**
